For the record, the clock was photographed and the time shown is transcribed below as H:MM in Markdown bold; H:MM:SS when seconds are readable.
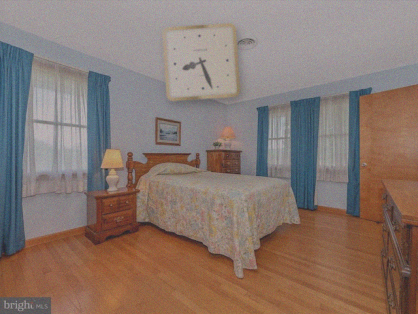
**8:27**
